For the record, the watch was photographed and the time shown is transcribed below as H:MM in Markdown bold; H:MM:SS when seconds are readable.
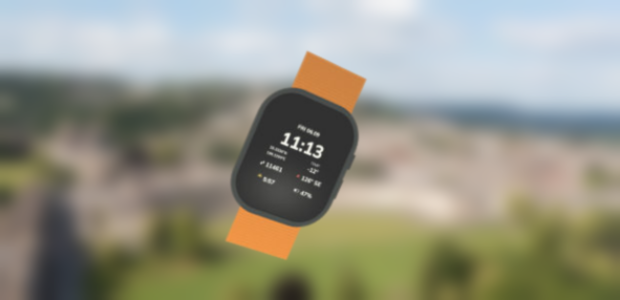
**11:13**
